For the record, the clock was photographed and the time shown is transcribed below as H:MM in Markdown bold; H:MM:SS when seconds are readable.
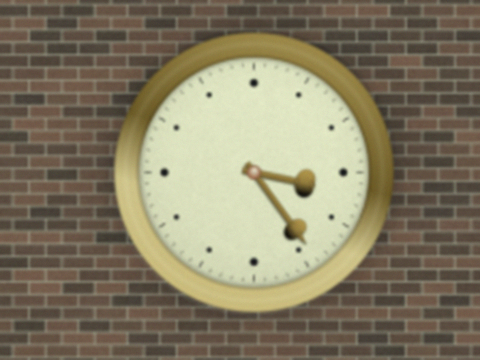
**3:24**
